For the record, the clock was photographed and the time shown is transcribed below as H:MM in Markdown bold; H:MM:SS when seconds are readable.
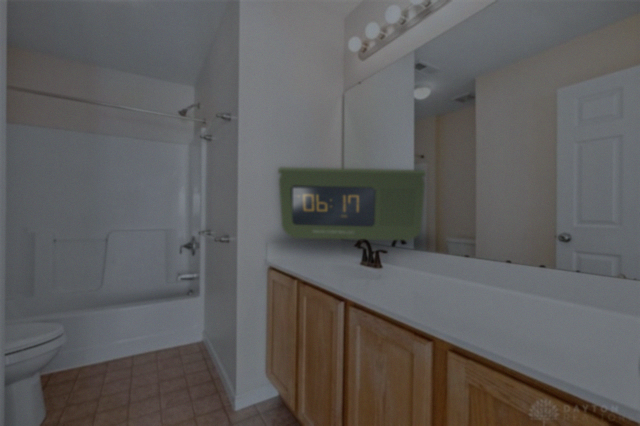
**6:17**
